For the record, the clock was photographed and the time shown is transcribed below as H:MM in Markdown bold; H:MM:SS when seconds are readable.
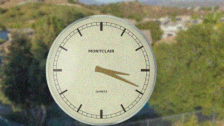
**3:19**
